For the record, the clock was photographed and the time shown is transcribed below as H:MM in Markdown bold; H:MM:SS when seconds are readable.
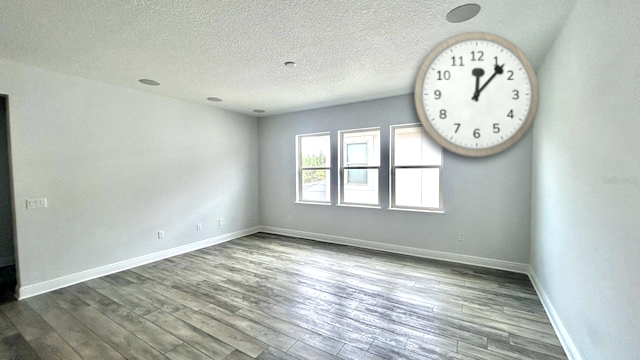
**12:07**
